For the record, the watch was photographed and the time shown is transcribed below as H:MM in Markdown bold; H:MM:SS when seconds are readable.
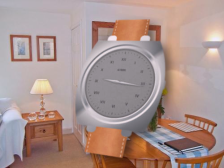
**9:16**
